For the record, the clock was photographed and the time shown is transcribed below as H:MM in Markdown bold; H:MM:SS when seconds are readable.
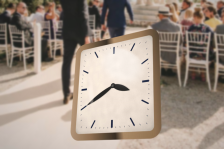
**3:40**
